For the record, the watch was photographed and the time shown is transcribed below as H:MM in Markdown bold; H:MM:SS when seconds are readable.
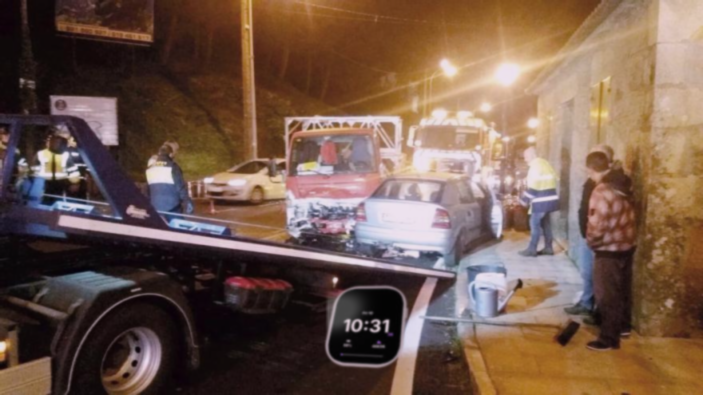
**10:31**
